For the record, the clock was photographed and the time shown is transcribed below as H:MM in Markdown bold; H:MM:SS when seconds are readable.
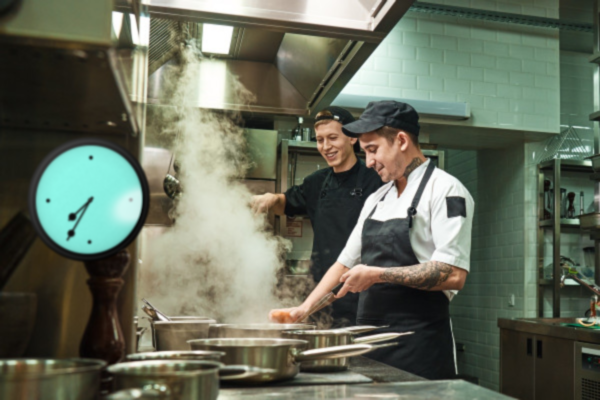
**7:35**
